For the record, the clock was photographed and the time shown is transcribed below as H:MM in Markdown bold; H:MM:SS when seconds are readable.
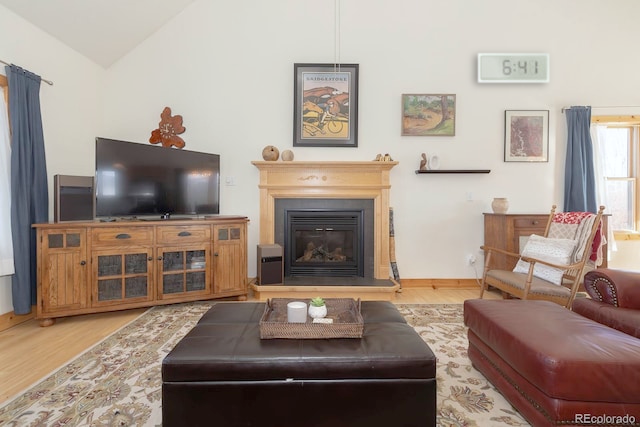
**6:41**
